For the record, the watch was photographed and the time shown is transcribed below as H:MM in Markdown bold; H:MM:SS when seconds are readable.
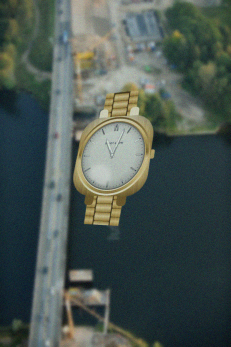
**11:03**
